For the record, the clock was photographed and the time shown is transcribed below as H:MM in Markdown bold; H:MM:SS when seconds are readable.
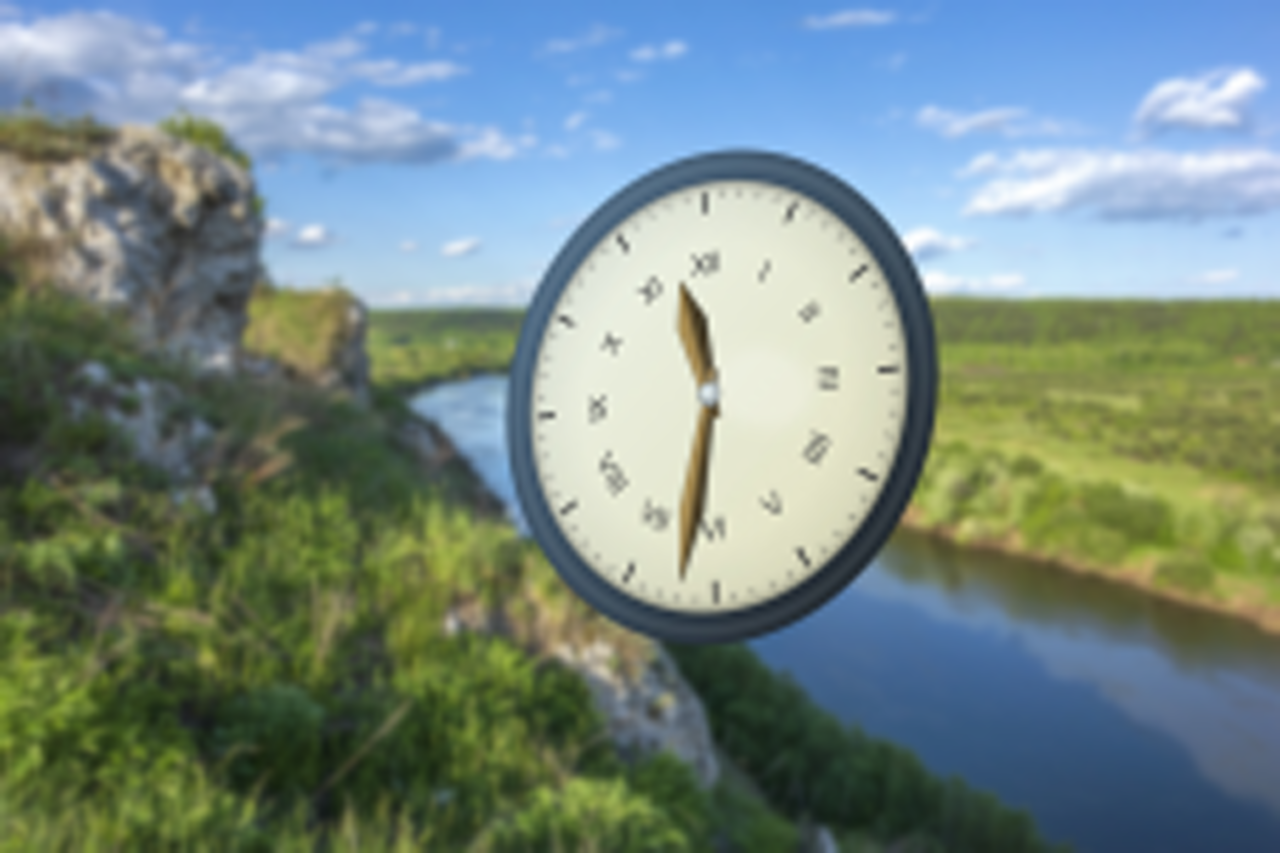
**11:32**
